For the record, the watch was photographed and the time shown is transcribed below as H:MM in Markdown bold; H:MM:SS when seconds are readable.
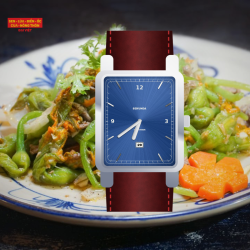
**6:39**
